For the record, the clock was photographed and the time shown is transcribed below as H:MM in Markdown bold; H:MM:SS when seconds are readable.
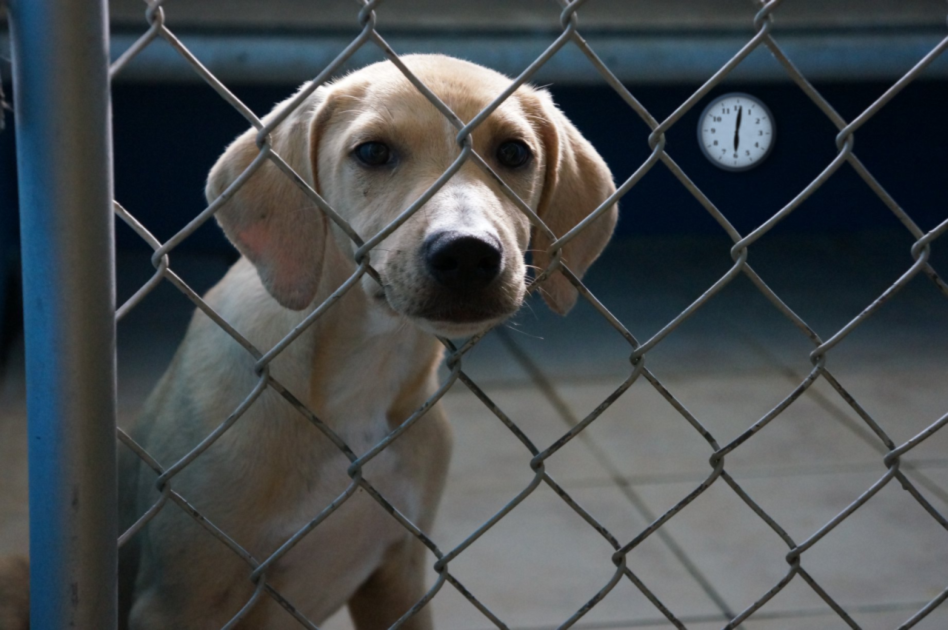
**6:01**
